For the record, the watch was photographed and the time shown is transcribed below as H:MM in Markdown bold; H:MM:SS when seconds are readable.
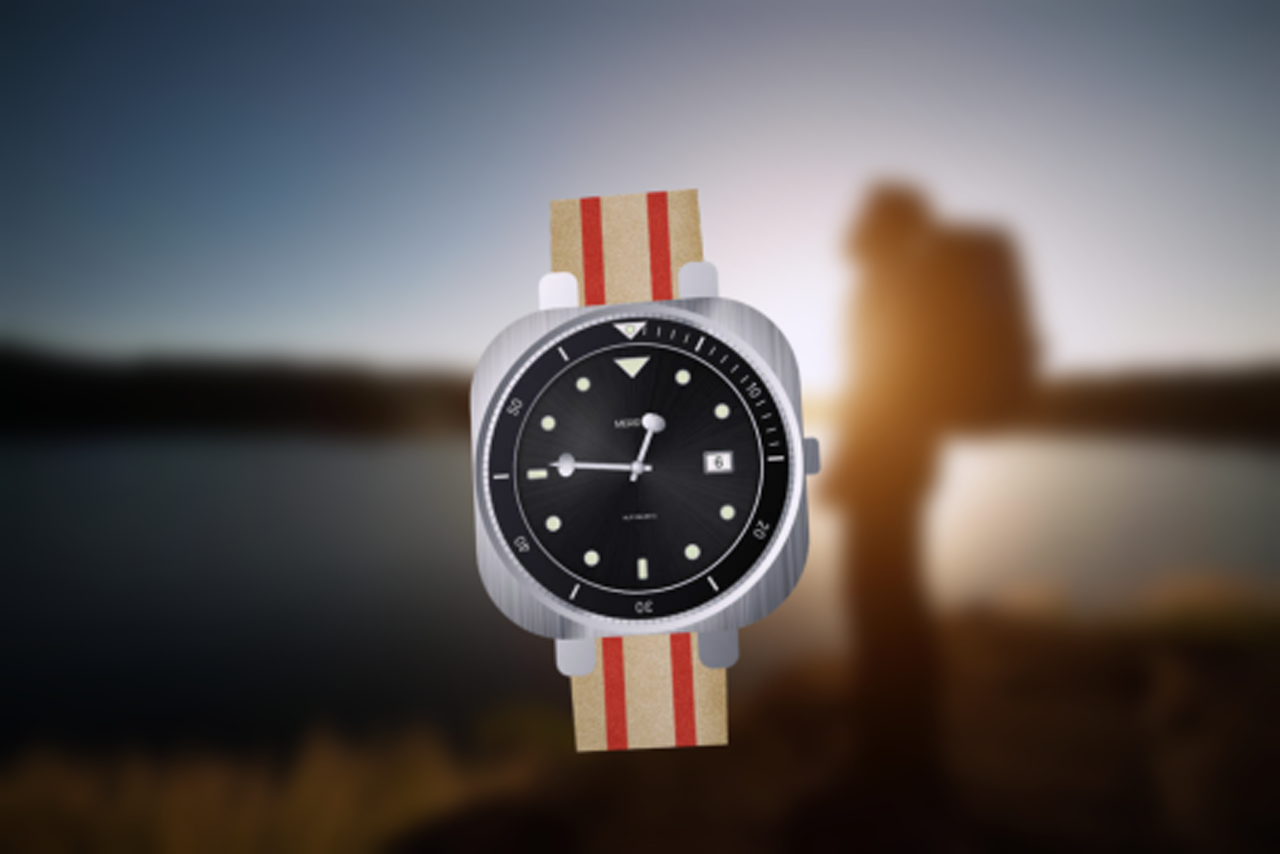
**12:46**
